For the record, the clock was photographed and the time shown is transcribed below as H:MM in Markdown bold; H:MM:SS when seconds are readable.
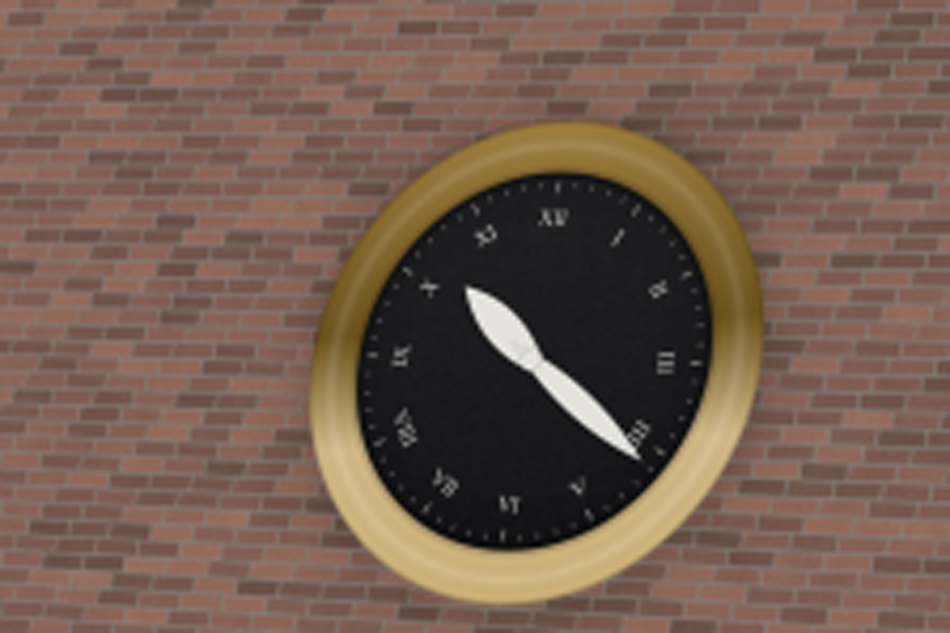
**10:21**
